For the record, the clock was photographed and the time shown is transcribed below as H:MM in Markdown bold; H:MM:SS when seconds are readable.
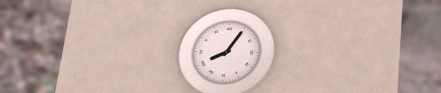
**8:05**
